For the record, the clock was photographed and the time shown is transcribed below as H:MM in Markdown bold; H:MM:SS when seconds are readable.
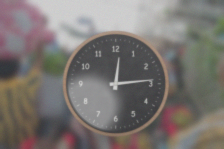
**12:14**
